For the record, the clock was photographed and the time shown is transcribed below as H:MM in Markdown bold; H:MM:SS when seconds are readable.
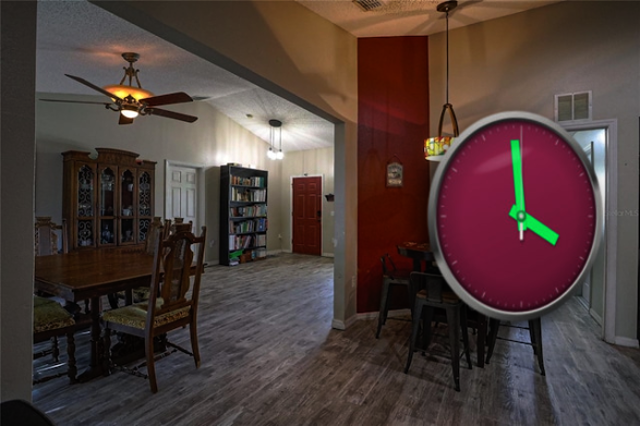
**3:59:00**
